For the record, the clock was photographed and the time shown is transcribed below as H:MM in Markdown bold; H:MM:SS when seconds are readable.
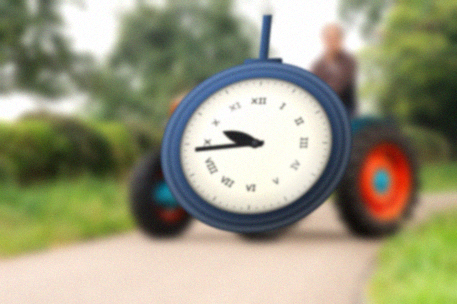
**9:44**
